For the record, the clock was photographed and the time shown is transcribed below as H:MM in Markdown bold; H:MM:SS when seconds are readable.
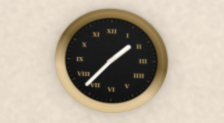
**1:37**
